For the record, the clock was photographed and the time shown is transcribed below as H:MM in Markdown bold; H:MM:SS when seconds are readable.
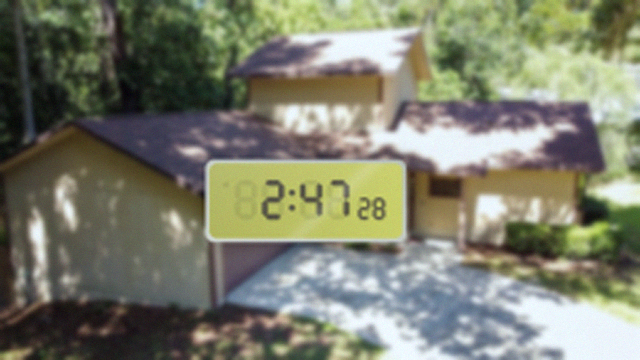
**2:47:28**
